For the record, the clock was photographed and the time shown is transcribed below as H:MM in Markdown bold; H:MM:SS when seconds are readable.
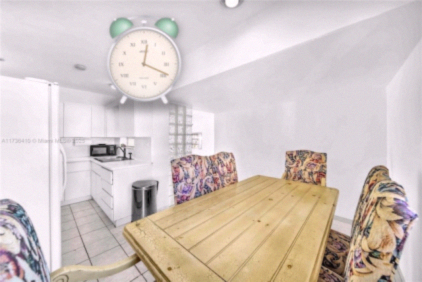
**12:19**
